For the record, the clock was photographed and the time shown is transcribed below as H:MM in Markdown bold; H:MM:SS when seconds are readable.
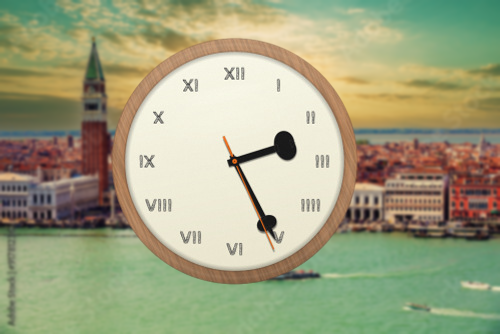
**2:25:26**
